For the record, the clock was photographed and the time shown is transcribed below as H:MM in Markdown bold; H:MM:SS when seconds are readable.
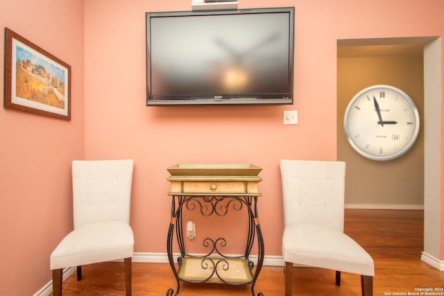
**2:57**
